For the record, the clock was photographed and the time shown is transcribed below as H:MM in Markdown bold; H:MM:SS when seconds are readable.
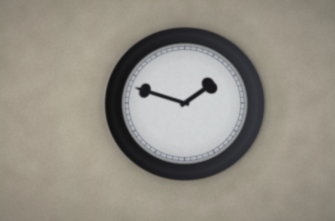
**1:48**
